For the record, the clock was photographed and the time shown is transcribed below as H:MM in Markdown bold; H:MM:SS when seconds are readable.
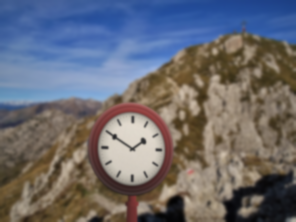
**1:50**
